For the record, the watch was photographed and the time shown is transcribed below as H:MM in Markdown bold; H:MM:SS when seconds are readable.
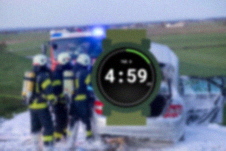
**4:59**
